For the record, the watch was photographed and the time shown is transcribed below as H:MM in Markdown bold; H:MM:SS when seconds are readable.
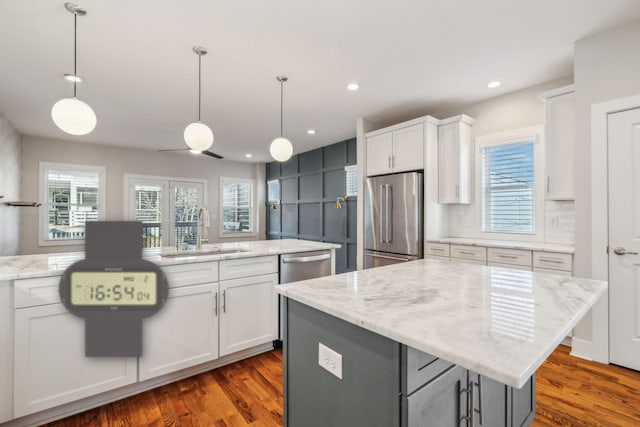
**16:54**
